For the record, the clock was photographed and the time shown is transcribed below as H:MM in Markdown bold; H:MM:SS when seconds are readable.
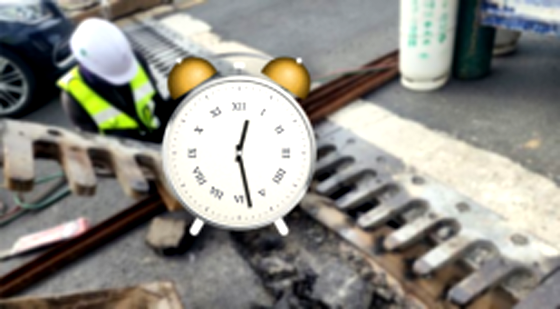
**12:28**
